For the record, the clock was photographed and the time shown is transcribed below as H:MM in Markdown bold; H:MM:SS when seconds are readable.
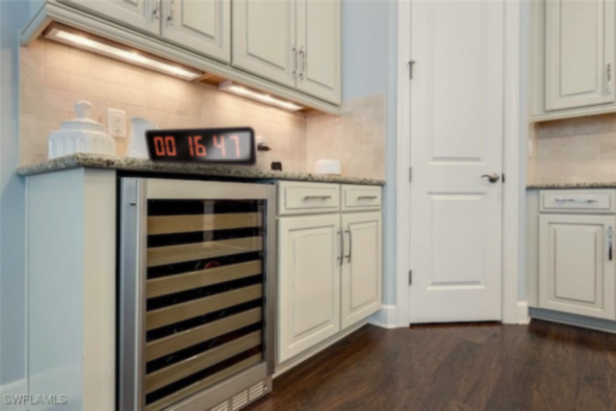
**0:16:47**
